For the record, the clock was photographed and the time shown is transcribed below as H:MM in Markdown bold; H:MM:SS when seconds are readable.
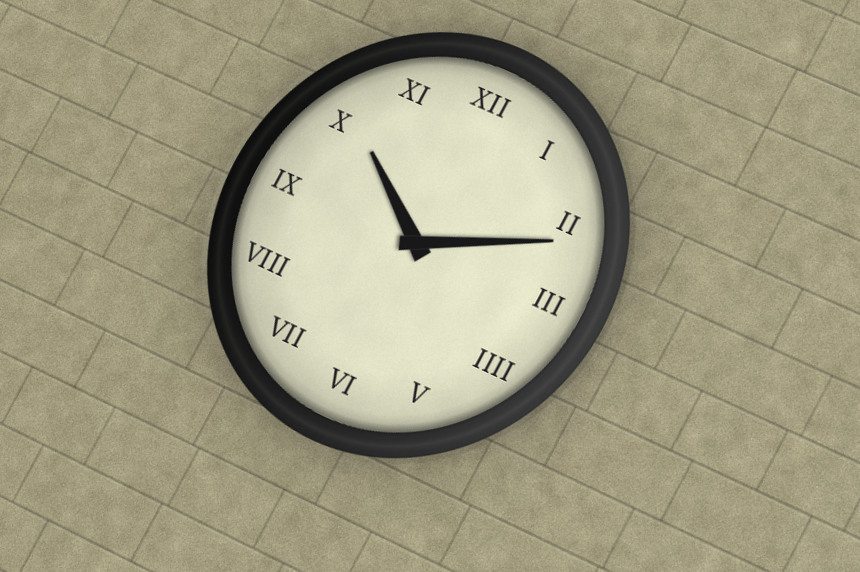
**10:11**
